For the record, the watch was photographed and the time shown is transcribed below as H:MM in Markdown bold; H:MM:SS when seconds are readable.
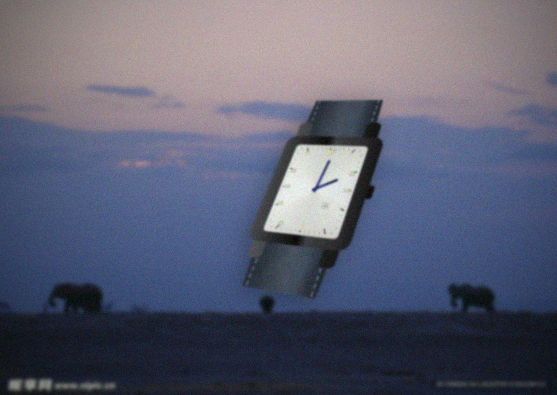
**2:01**
